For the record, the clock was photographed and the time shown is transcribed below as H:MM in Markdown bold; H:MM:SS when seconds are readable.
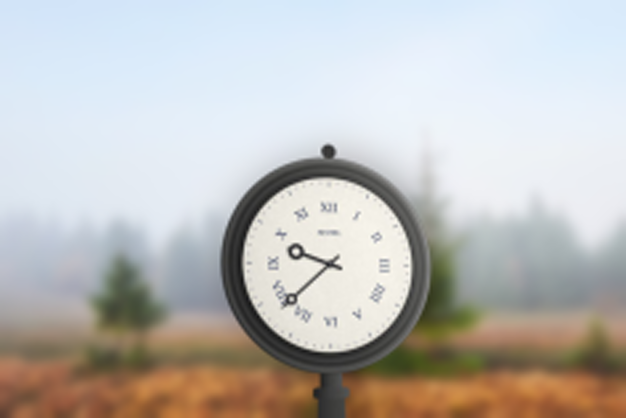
**9:38**
